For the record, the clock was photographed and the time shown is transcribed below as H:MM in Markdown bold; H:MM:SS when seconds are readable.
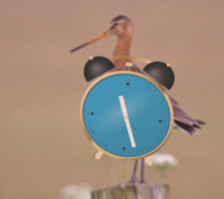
**11:27**
